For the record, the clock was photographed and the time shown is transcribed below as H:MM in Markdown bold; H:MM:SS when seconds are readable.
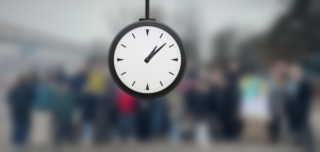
**1:08**
